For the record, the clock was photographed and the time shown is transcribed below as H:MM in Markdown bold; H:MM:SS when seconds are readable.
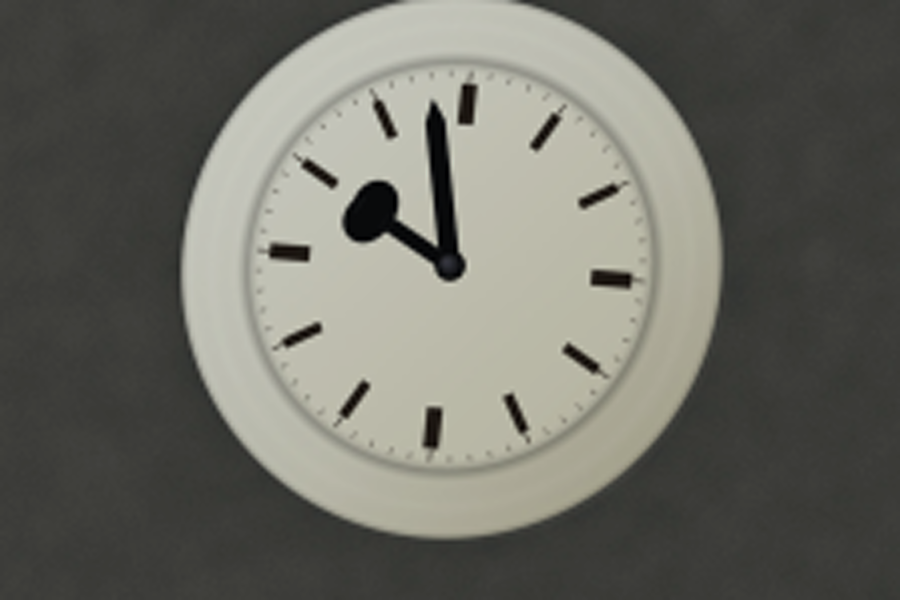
**9:58**
